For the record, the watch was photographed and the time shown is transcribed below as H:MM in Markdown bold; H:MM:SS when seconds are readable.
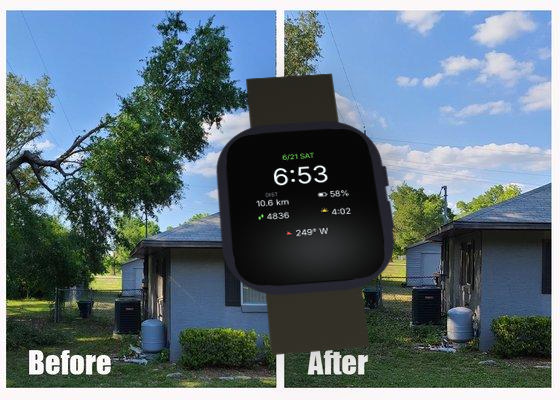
**6:53**
